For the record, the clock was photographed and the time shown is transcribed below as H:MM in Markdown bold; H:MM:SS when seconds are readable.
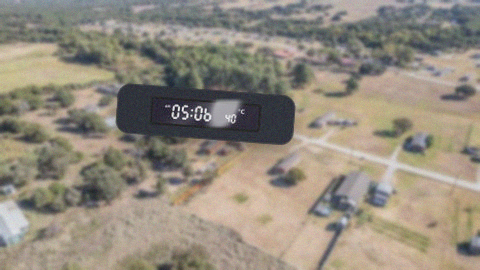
**5:06**
